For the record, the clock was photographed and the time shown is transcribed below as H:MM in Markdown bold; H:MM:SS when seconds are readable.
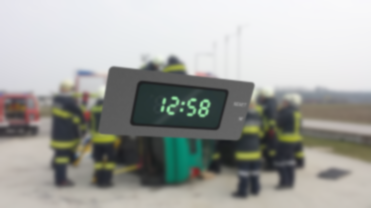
**12:58**
